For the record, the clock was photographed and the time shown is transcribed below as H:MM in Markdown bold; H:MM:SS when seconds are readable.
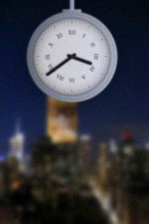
**3:39**
